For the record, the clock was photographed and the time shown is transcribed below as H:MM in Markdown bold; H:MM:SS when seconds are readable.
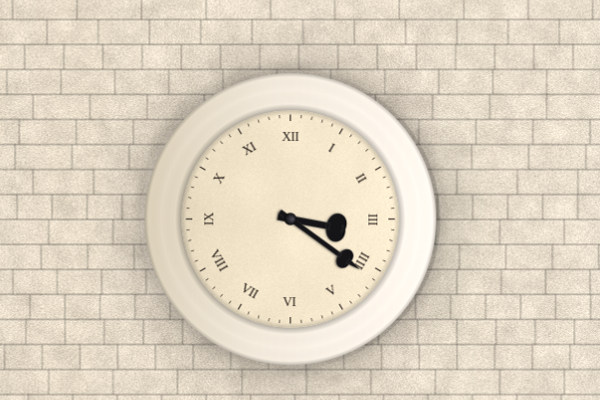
**3:21**
